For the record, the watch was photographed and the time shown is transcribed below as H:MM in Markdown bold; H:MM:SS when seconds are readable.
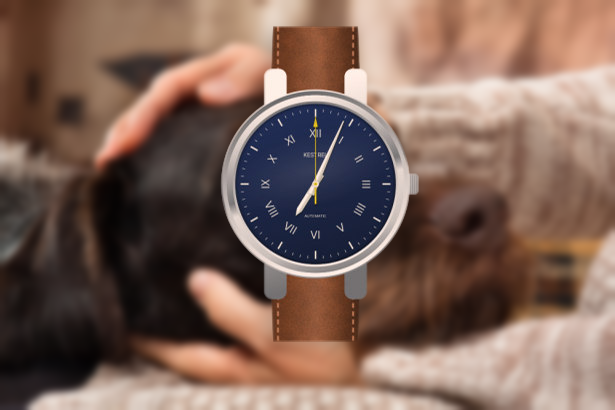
**7:04:00**
